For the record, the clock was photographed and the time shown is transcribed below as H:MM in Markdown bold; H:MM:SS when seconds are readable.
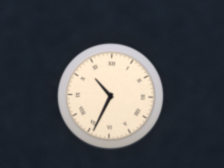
**10:34**
